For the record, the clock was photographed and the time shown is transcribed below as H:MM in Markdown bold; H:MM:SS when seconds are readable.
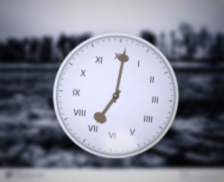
**7:01**
